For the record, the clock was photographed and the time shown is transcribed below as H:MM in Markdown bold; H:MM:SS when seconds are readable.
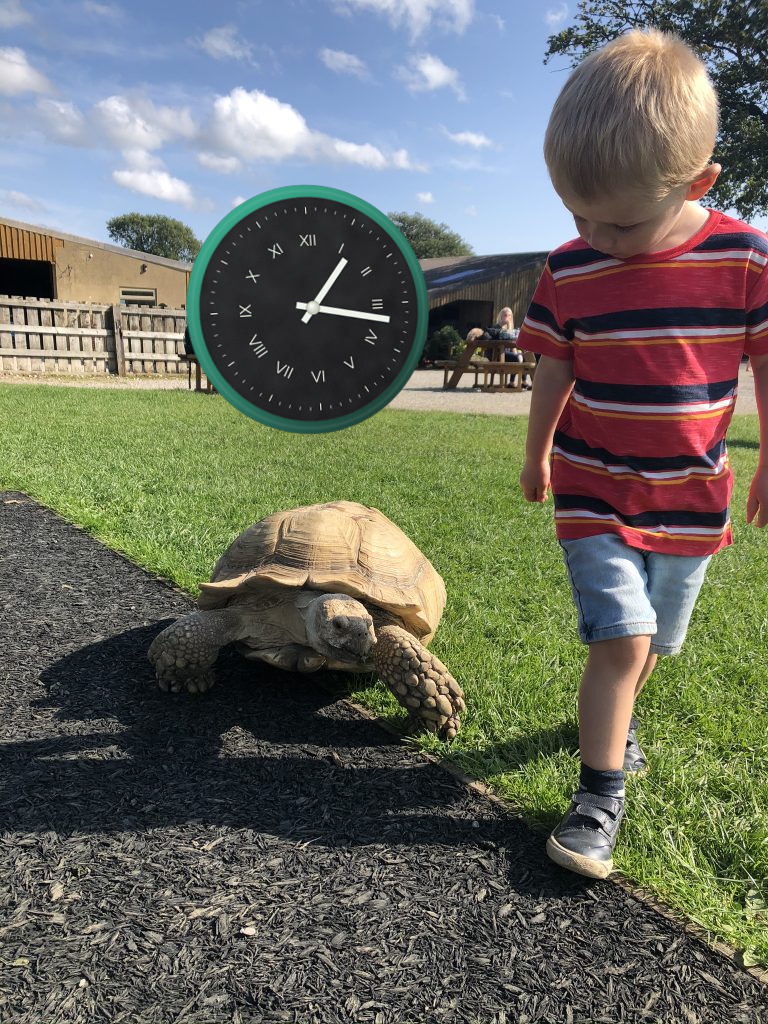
**1:17**
